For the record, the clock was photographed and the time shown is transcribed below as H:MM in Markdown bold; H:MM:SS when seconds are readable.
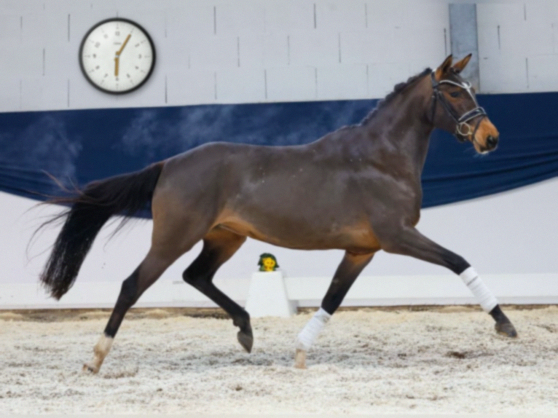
**6:05**
